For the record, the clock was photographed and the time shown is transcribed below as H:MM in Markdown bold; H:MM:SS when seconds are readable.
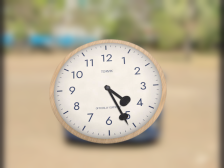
**4:26**
